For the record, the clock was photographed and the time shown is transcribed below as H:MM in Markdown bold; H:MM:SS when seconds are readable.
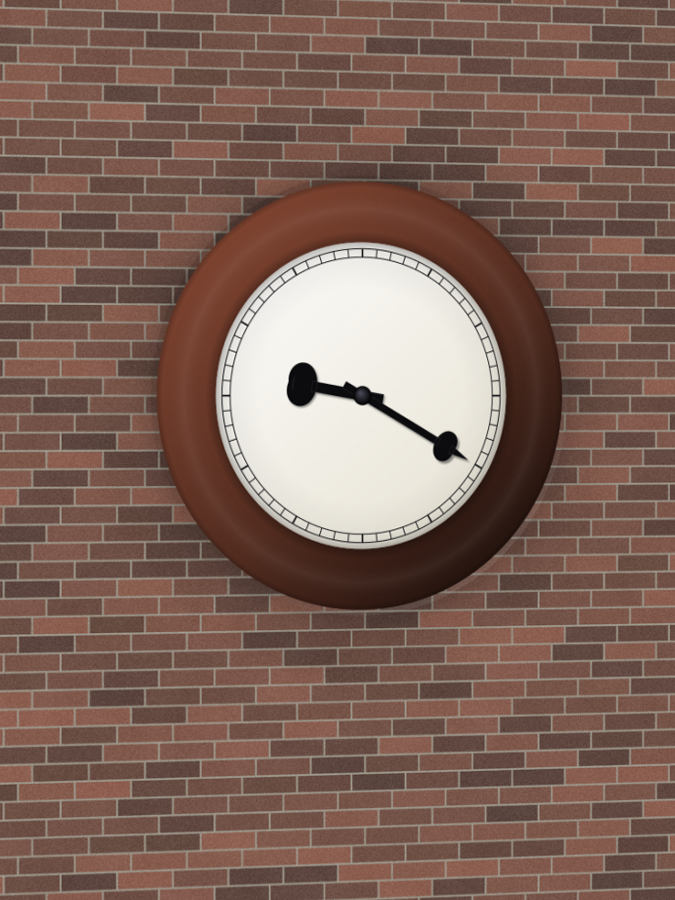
**9:20**
